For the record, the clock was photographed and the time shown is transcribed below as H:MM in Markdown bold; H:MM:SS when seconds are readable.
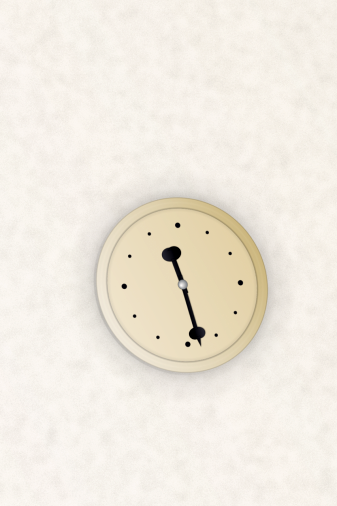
**11:28**
